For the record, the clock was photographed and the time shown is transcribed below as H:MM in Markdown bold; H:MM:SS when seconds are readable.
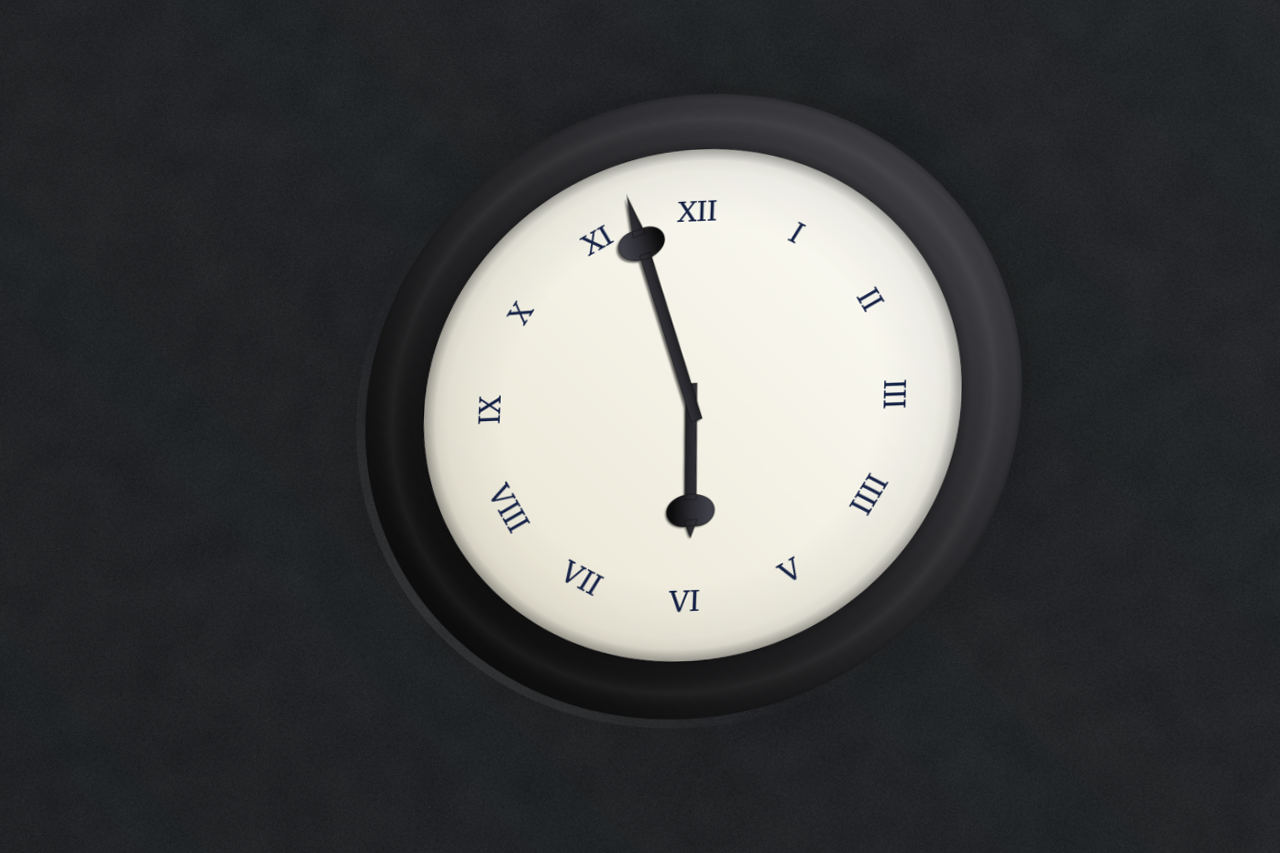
**5:57**
